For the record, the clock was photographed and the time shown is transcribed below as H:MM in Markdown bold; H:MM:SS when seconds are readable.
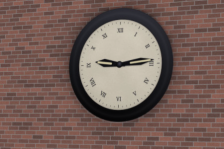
**9:14**
